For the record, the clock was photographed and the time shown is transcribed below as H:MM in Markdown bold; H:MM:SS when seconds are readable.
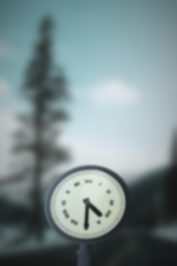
**4:30**
